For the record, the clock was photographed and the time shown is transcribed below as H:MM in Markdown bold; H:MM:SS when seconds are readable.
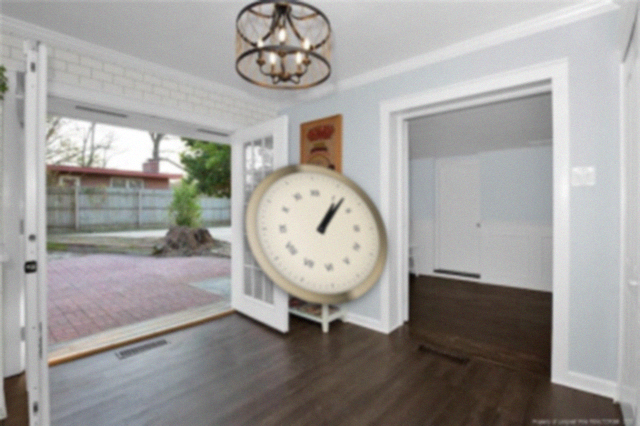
**1:07**
